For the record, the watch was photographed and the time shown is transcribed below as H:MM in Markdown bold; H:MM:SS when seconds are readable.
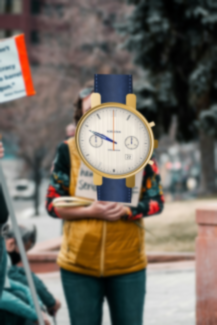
**9:49**
